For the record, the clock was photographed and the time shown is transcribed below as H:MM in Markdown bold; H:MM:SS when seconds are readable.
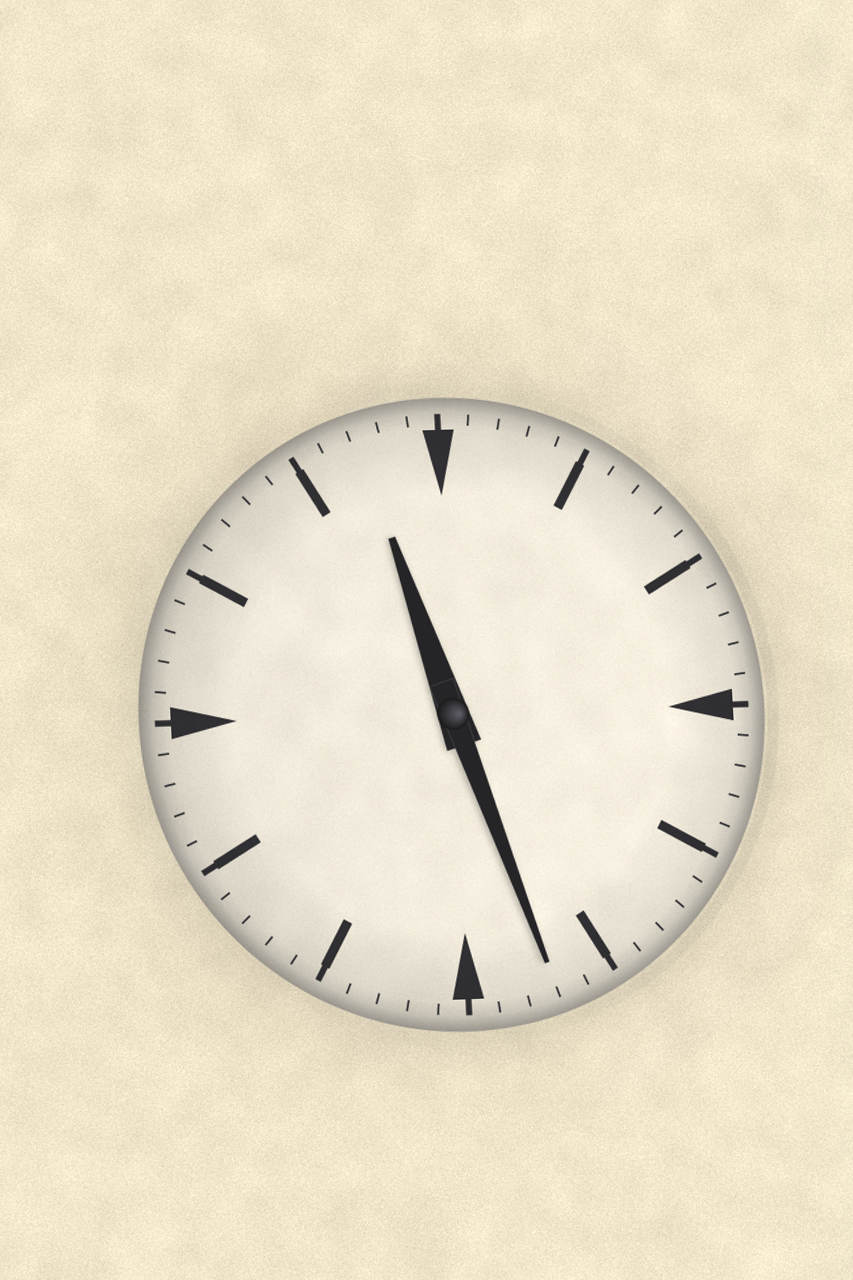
**11:27**
